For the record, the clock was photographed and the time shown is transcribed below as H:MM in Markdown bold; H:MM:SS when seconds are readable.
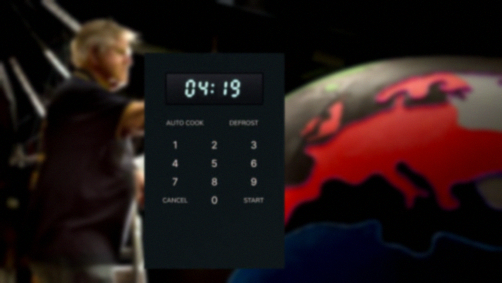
**4:19**
